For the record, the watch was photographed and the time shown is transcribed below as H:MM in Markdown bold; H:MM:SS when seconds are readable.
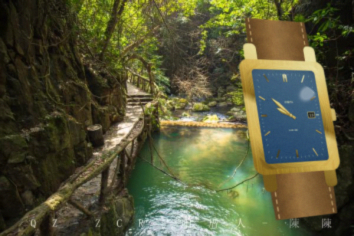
**9:52**
